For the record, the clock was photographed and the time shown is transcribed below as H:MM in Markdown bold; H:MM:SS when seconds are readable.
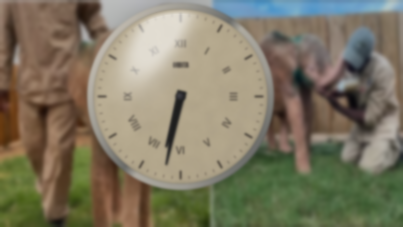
**6:32**
